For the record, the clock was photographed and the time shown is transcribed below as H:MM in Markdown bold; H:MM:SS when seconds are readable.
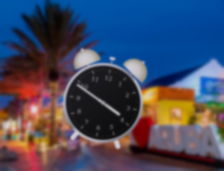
**3:49**
